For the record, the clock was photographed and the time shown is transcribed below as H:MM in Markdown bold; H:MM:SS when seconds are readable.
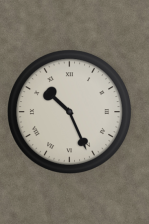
**10:26**
